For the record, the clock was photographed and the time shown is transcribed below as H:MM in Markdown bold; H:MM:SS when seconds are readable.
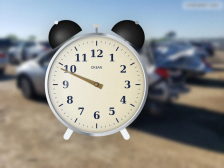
**9:49**
